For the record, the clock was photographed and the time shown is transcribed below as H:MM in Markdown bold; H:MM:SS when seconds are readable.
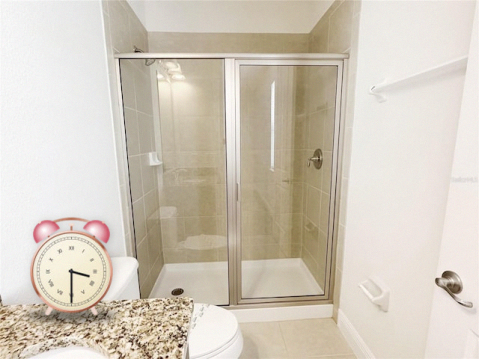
**3:30**
